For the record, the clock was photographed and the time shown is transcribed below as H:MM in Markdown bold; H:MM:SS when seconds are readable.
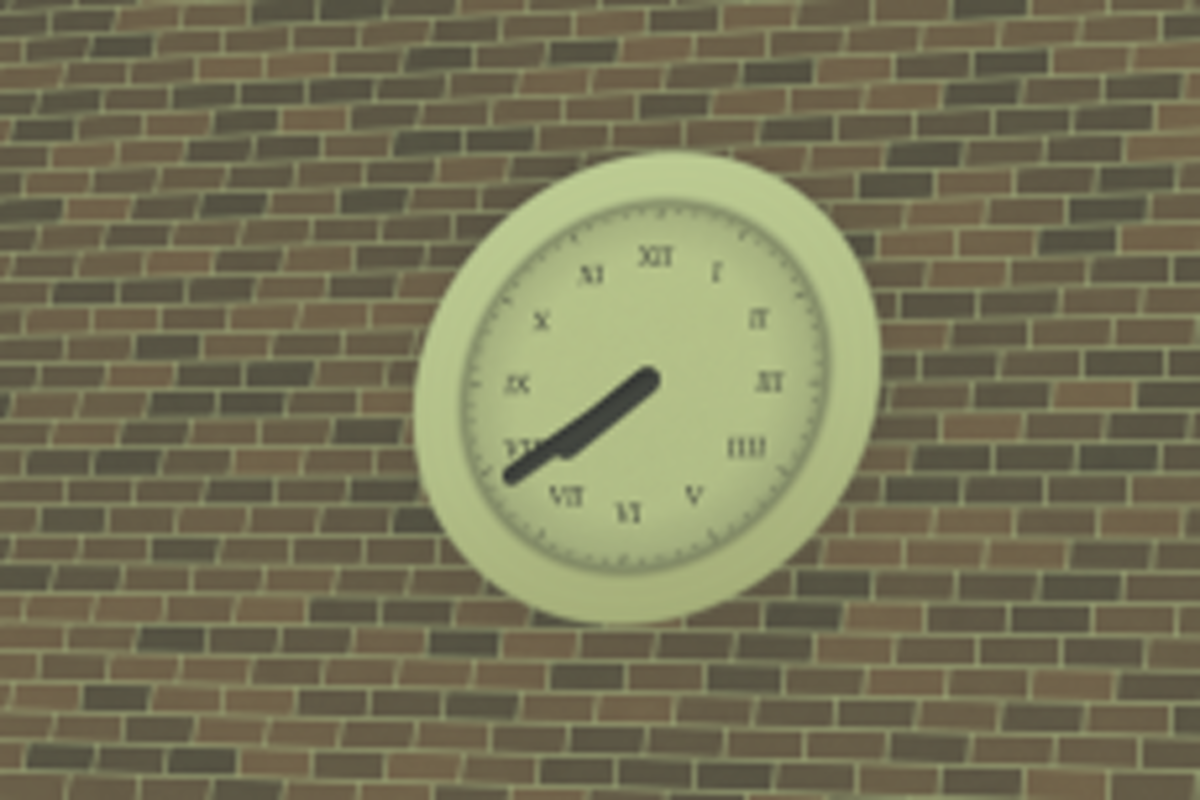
**7:39**
